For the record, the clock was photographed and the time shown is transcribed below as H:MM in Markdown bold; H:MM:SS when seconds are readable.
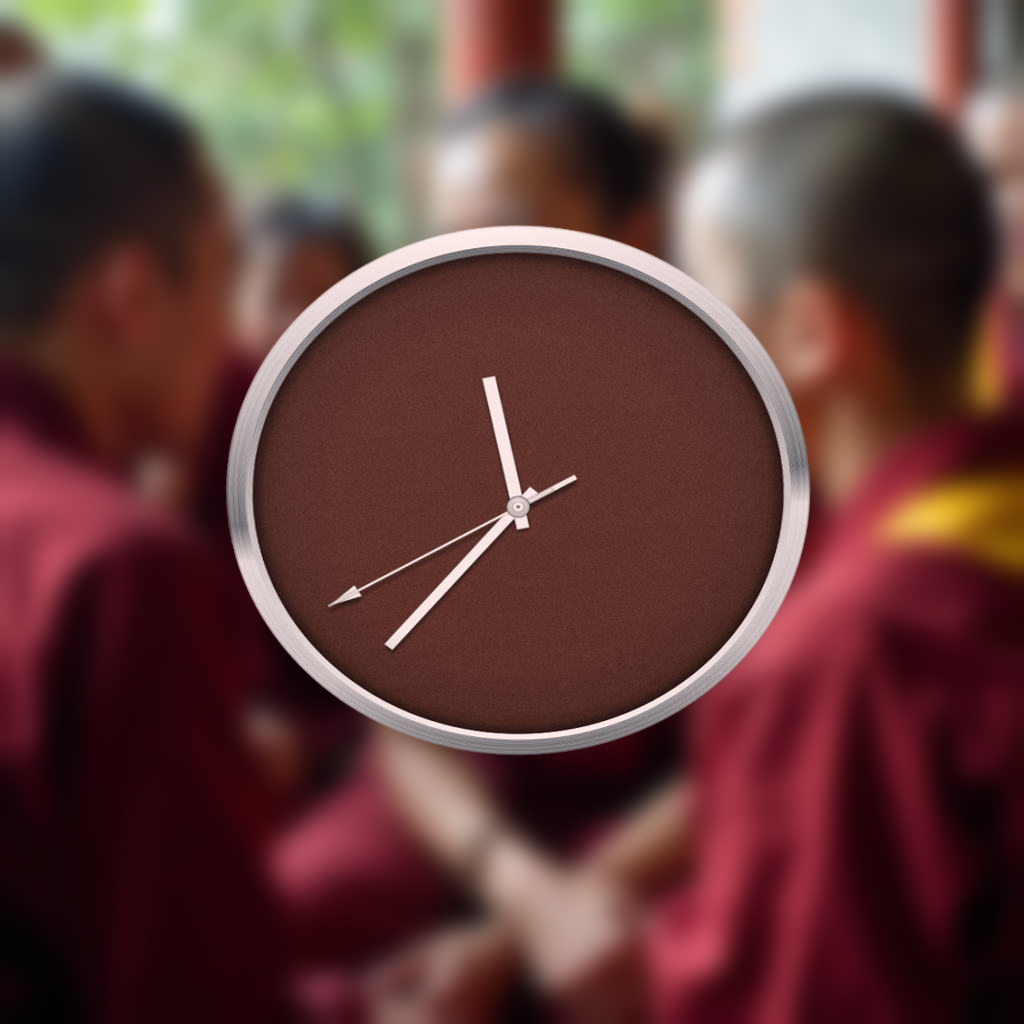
**11:36:40**
